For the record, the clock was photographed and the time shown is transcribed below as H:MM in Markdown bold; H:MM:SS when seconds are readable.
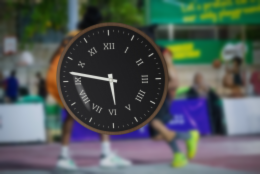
**5:47**
